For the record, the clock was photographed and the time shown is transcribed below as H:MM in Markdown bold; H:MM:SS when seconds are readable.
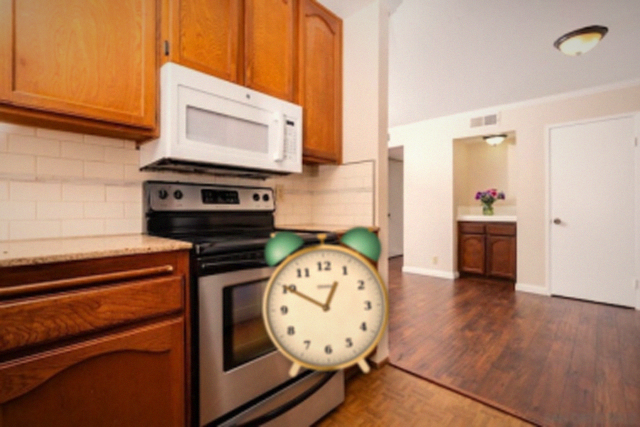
**12:50**
